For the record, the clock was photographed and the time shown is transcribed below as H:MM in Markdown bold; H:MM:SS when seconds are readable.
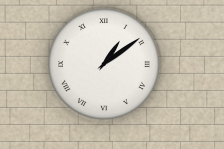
**1:09**
